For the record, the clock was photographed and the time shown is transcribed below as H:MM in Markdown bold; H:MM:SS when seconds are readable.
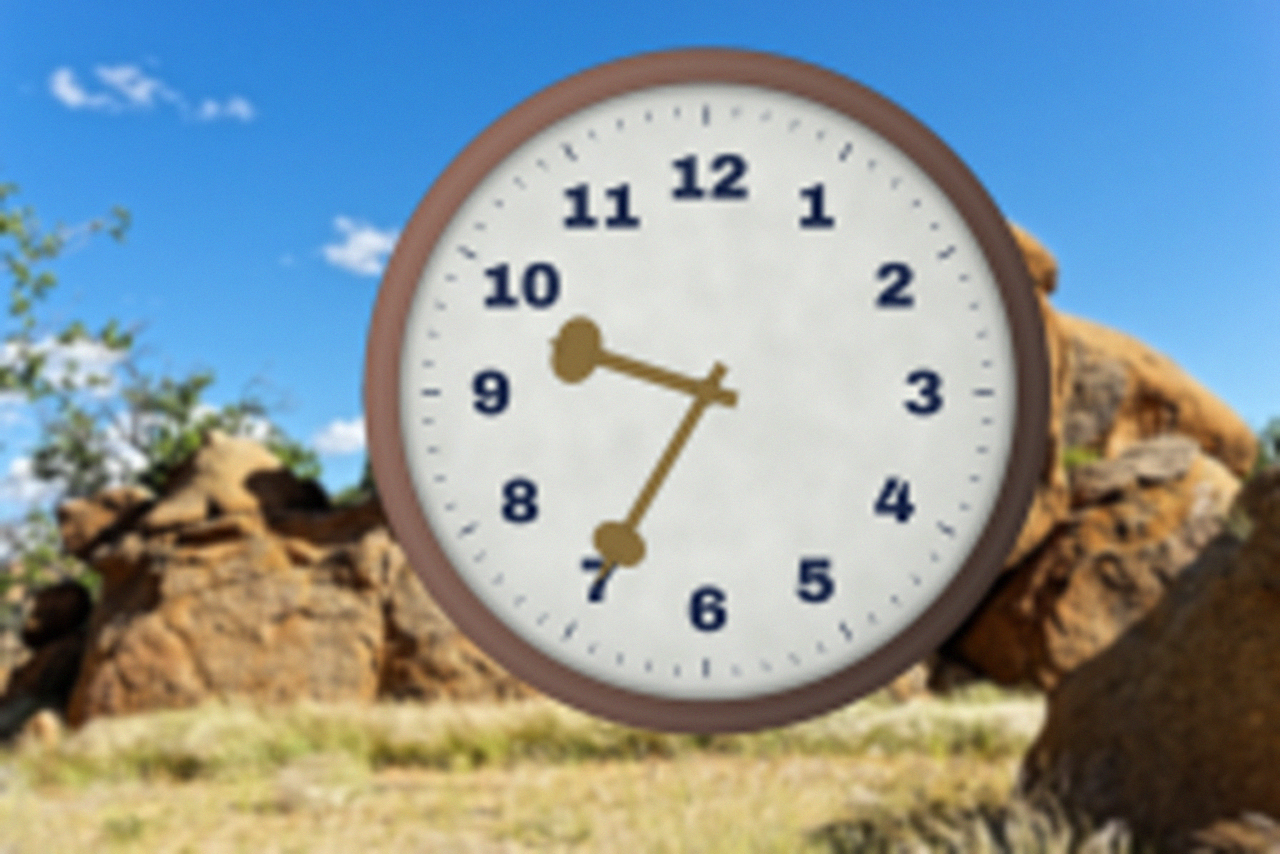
**9:35**
